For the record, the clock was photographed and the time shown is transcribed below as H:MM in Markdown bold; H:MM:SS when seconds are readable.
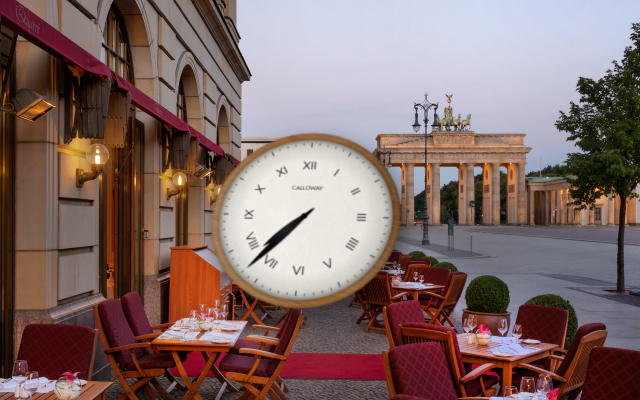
**7:37**
